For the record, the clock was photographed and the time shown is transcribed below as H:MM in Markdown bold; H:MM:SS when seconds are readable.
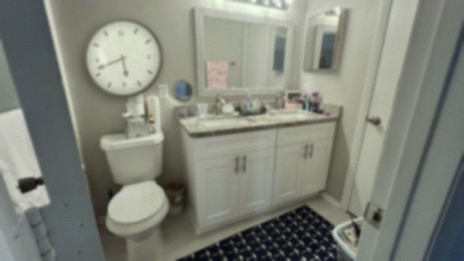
**5:42**
